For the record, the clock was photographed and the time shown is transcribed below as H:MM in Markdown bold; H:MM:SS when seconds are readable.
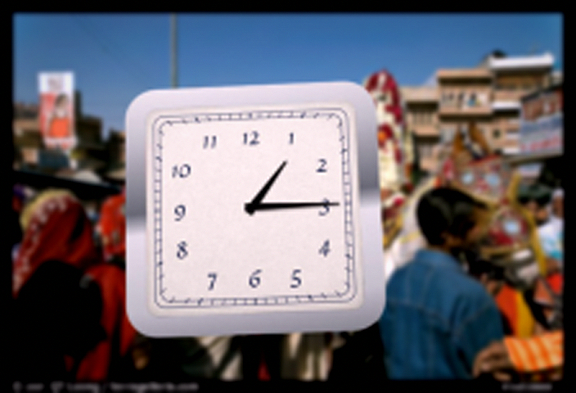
**1:15**
